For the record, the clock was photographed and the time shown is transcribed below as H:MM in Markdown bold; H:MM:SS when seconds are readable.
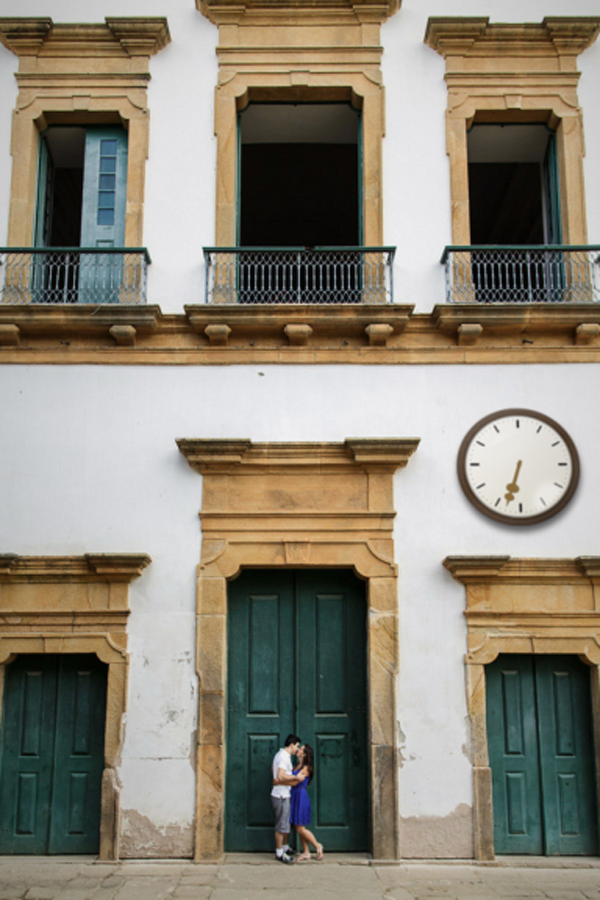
**6:33**
